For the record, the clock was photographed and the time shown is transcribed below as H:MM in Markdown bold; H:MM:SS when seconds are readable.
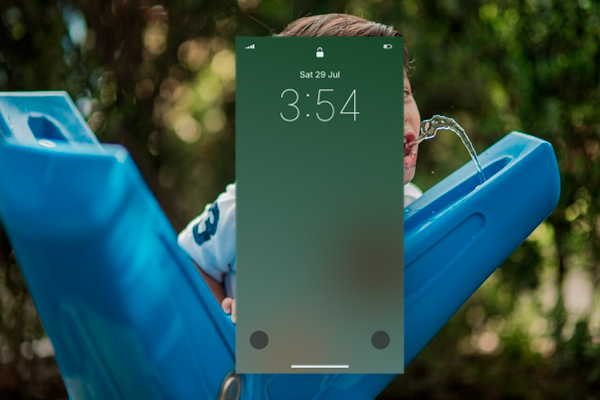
**3:54**
